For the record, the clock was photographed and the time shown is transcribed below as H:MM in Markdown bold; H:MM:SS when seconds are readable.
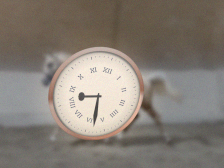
**8:28**
